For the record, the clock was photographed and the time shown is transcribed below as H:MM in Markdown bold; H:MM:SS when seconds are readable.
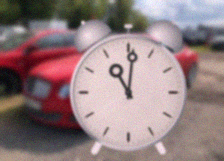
**11:01**
